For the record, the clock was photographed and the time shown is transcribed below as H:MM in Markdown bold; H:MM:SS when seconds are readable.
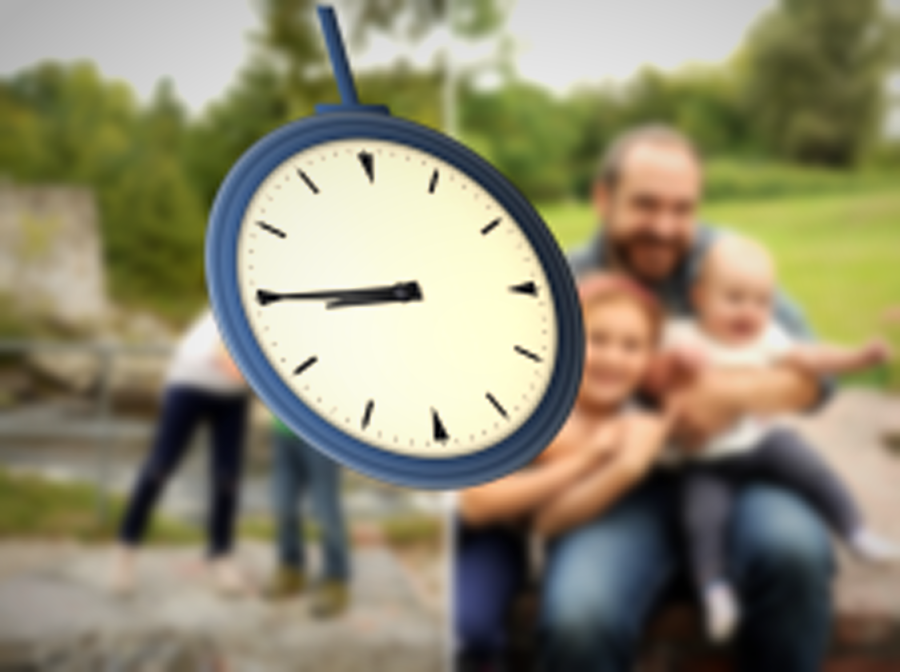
**8:45**
